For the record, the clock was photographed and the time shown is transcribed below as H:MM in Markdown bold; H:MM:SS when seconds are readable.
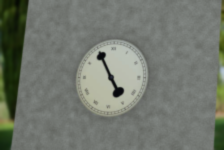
**4:55**
